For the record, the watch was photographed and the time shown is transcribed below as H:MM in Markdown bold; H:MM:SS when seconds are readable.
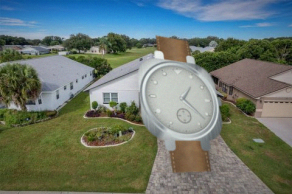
**1:22**
